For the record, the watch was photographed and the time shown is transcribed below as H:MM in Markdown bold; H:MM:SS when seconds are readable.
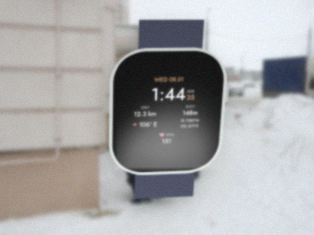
**1:44**
